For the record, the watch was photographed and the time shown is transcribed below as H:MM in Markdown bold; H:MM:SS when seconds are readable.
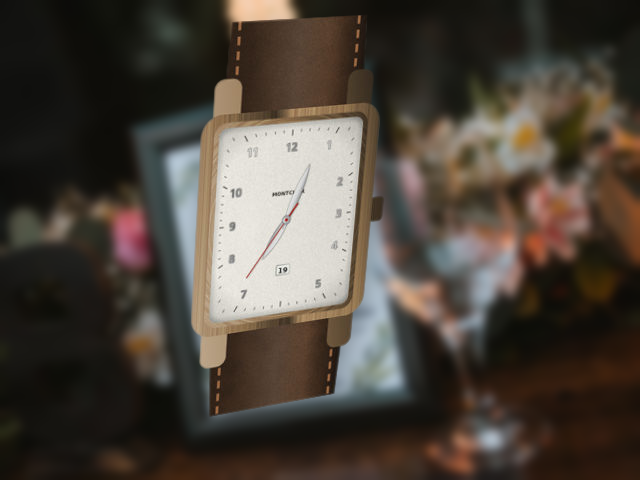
**7:03:36**
